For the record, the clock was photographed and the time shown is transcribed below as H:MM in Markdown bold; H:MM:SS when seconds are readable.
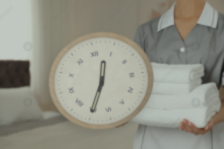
**12:35**
